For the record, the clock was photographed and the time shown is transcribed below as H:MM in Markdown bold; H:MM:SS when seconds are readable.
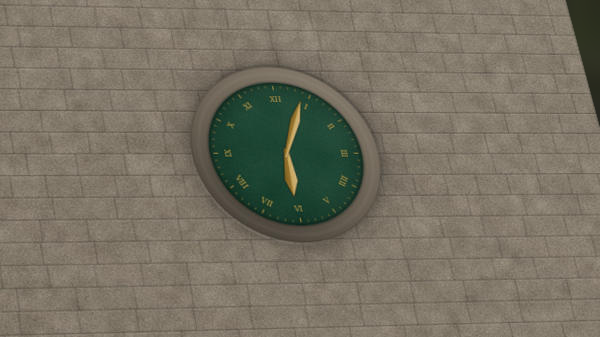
**6:04**
